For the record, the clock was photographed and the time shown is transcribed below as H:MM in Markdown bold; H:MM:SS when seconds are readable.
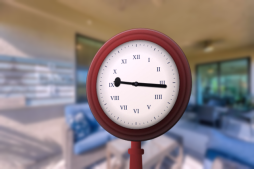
**9:16**
